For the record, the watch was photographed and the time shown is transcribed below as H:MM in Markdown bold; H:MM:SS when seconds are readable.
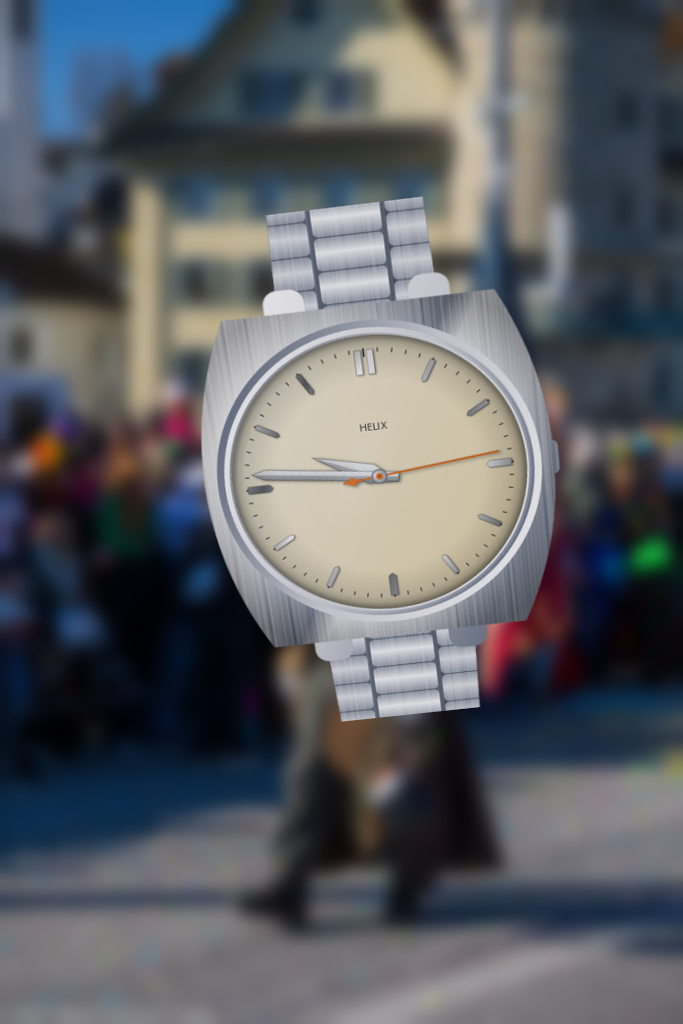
**9:46:14**
